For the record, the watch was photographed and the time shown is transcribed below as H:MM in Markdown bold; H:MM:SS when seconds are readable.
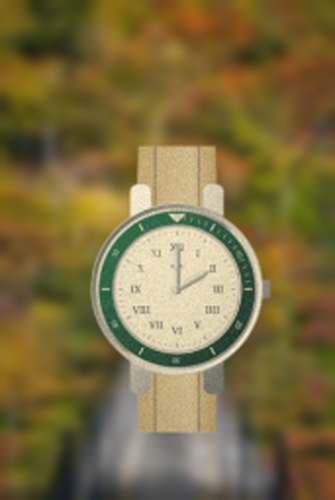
**2:00**
